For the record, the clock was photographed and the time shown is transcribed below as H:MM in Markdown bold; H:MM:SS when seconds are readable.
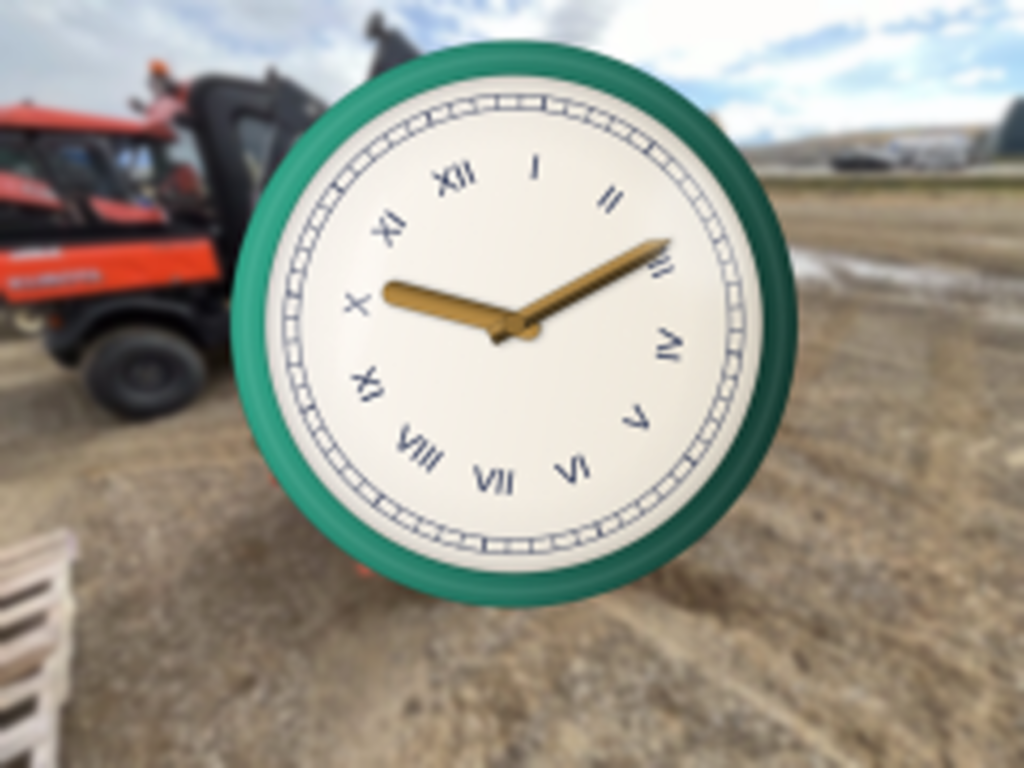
**10:14**
